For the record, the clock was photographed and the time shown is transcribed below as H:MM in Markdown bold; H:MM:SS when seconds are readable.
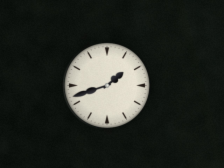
**1:42**
